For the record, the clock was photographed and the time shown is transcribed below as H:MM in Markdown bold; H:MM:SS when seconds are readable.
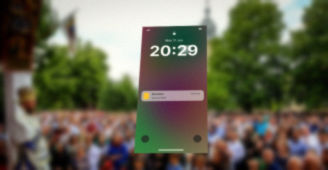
**20:29**
